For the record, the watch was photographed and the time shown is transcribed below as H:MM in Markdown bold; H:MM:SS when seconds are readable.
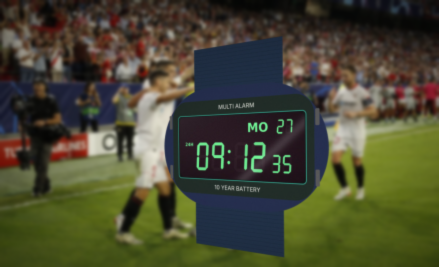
**9:12:35**
